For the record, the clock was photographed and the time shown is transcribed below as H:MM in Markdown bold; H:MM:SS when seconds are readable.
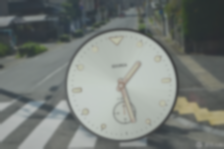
**1:28**
